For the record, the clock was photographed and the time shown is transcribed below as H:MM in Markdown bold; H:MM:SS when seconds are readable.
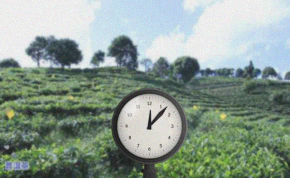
**12:07**
